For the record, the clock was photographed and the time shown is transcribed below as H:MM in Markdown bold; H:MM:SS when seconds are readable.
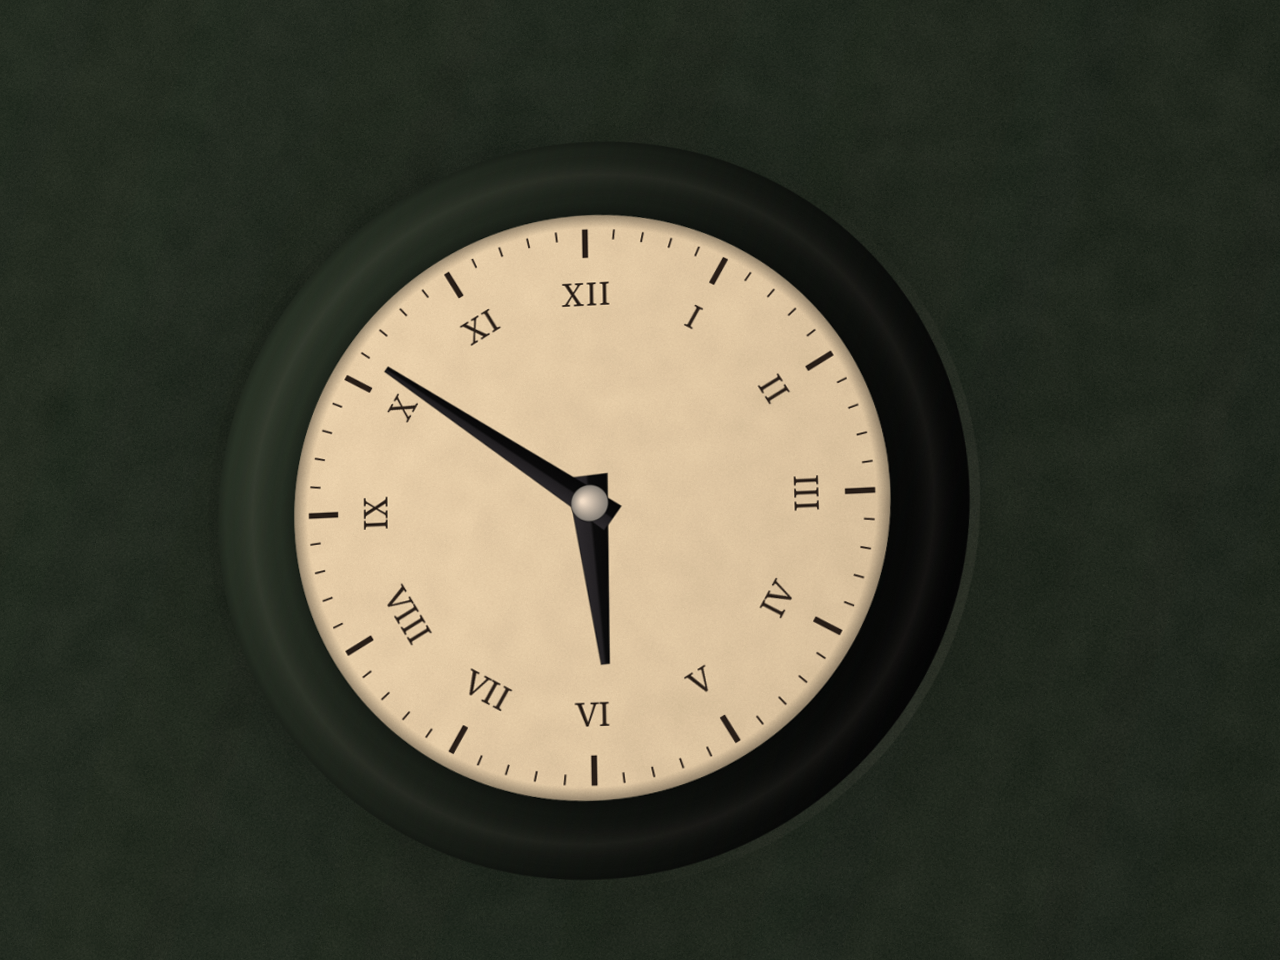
**5:51**
